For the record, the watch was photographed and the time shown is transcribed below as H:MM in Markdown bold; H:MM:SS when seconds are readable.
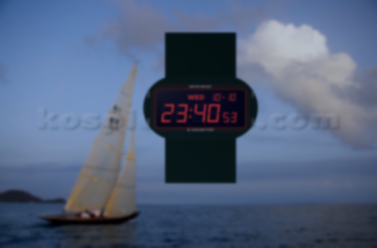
**23:40**
